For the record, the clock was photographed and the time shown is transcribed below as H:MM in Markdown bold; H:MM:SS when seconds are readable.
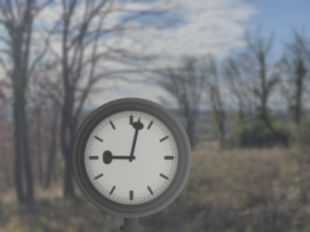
**9:02**
